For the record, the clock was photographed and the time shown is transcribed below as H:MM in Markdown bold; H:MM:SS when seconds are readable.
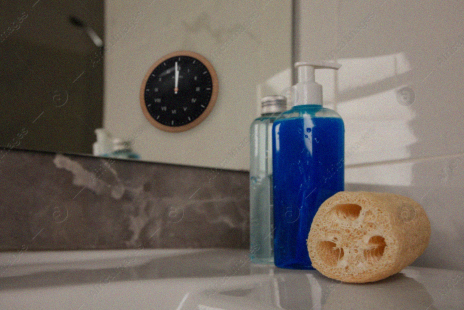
**11:59**
